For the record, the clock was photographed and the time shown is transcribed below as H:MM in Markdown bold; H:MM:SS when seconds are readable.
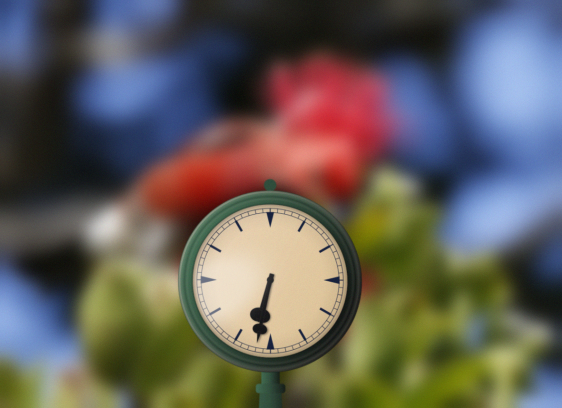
**6:32**
